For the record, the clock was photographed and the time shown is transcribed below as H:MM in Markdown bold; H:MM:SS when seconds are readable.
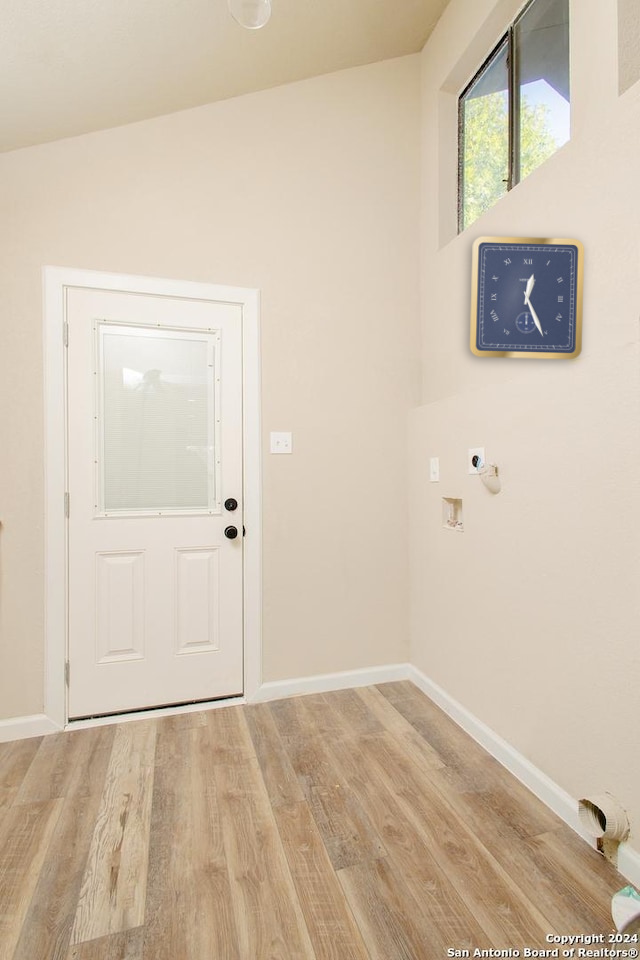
**12:26**
